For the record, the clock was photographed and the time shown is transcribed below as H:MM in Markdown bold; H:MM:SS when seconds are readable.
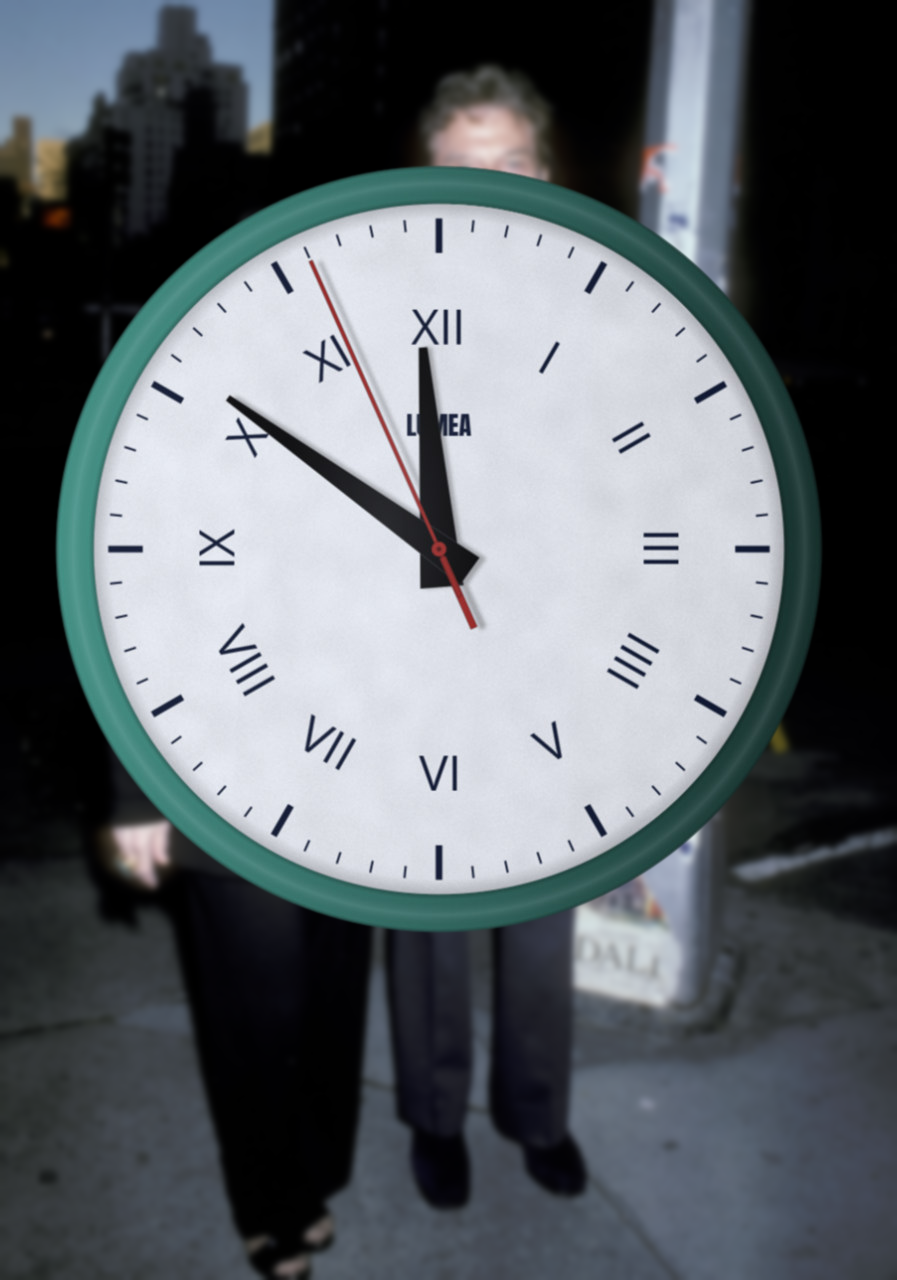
**11:50:56**
